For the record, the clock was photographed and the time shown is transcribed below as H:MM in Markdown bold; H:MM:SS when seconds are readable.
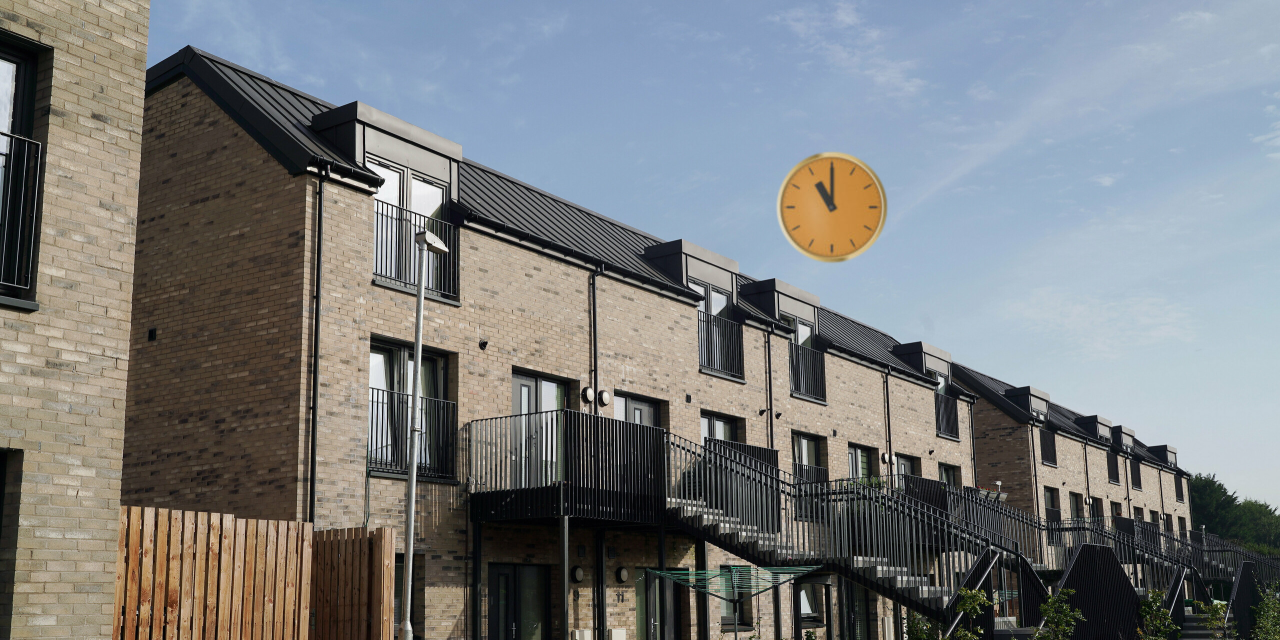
**11:00**
